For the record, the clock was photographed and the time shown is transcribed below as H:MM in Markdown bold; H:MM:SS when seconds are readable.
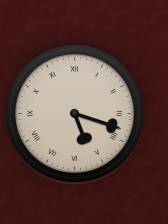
**5:18**
